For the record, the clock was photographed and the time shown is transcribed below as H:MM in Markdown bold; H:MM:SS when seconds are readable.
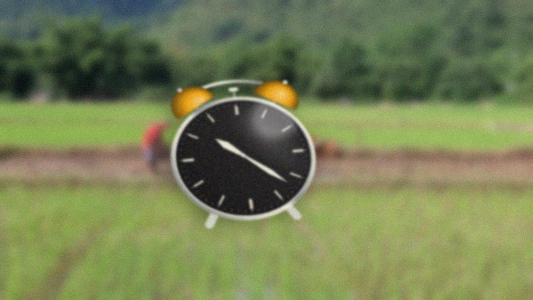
**10:22**
